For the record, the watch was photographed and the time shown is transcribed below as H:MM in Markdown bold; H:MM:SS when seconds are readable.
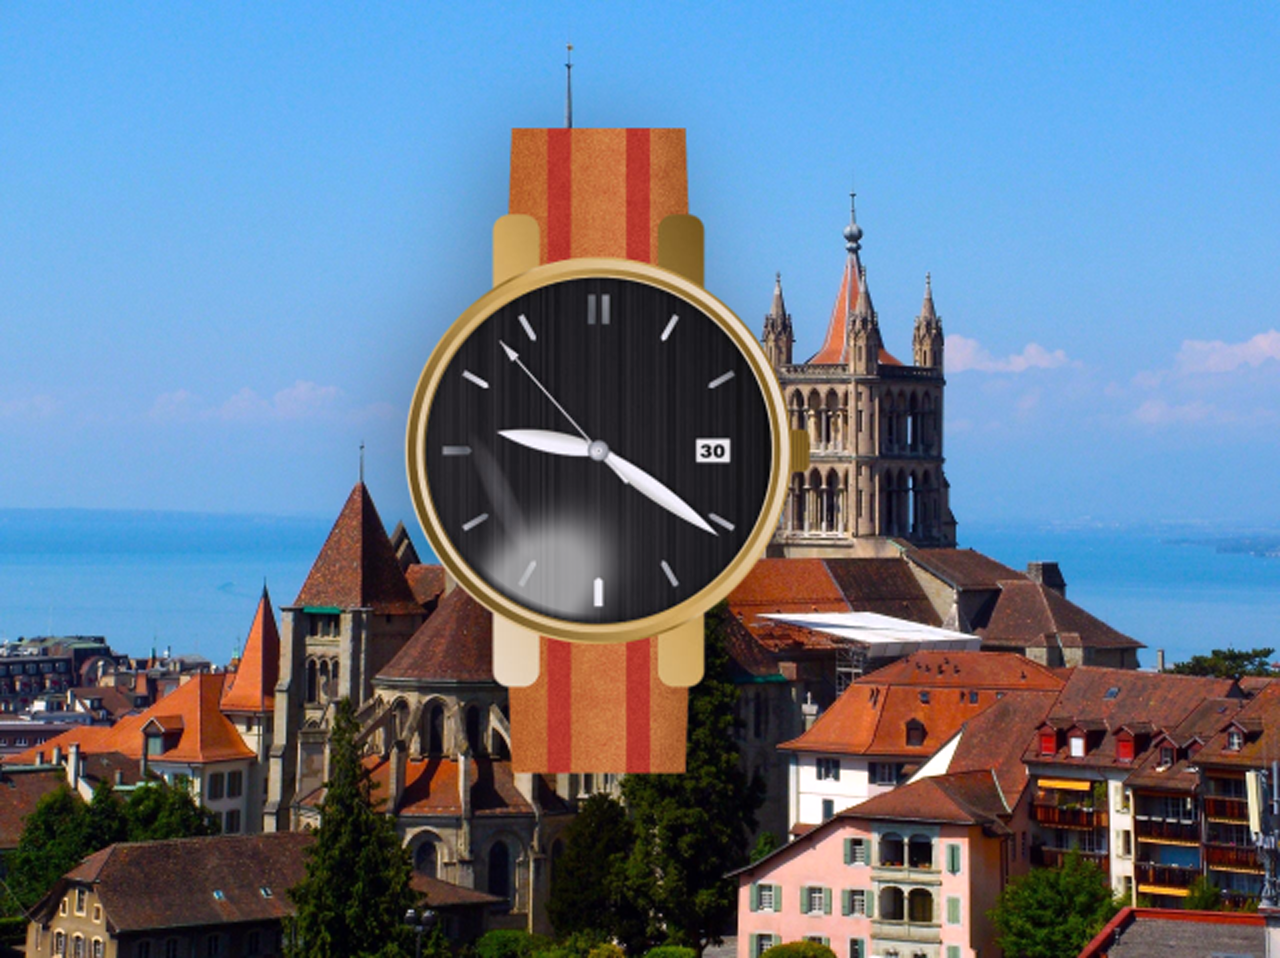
**9:20:53**
